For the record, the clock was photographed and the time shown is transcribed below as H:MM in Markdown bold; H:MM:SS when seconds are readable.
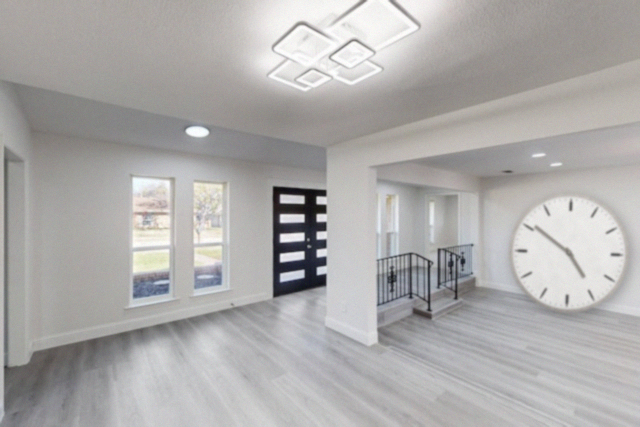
**4:51**
